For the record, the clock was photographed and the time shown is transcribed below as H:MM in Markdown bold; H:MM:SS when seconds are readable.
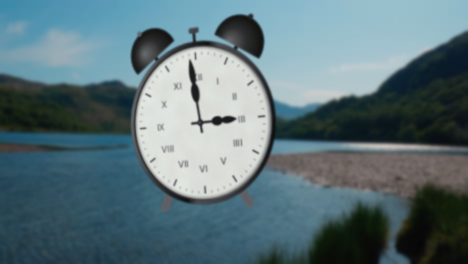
**2:59**
